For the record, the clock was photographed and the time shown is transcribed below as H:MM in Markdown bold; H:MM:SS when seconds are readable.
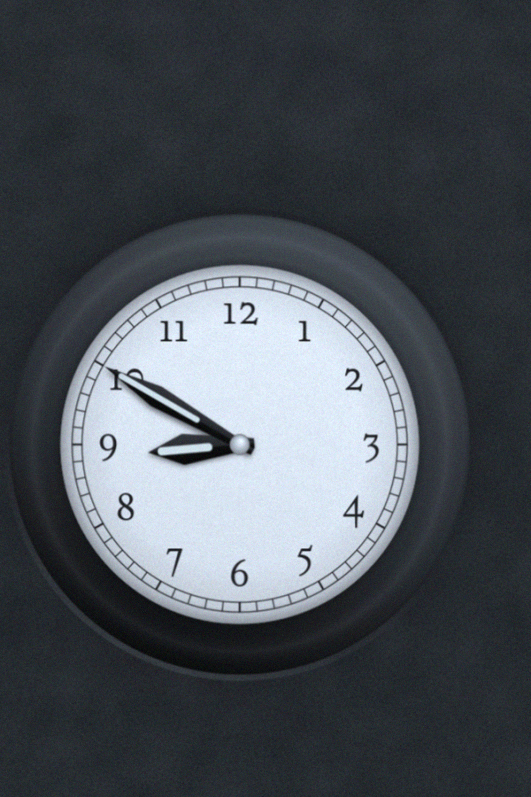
**8:50**
